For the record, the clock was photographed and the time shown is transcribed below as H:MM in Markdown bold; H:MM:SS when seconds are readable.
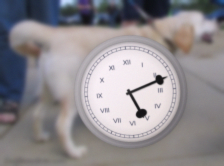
**5:12**
